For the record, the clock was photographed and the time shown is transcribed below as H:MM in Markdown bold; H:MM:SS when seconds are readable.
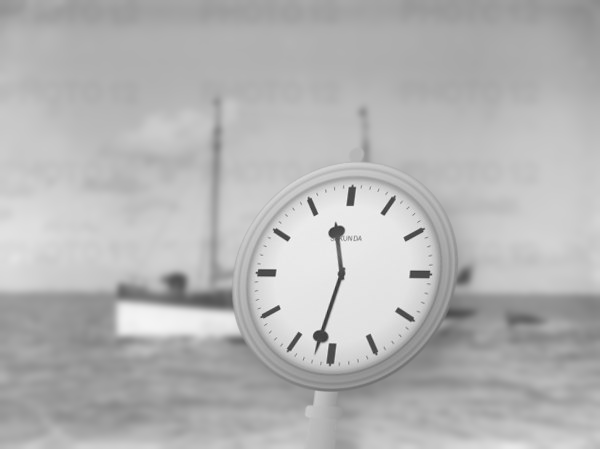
**11:32**
